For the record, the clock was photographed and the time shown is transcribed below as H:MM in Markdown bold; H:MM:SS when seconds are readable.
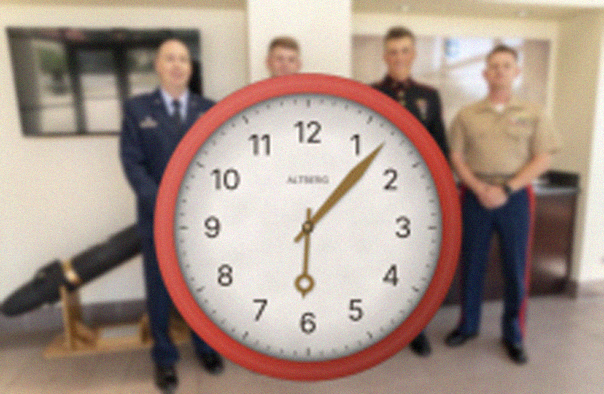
**6:07**
